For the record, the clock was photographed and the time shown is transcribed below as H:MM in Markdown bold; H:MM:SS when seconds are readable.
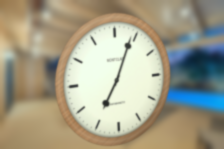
**7:04**
